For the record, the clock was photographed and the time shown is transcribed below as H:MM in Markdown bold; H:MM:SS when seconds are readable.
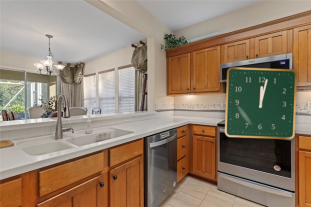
**12:02**
